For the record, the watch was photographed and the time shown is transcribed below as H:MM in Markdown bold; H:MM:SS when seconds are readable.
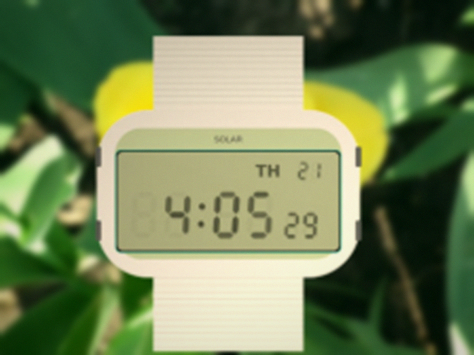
**4:05:29**
